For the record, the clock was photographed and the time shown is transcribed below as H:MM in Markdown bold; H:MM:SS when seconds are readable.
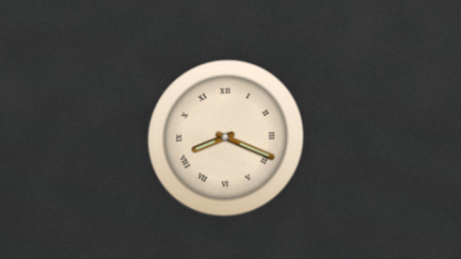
**8:19**
